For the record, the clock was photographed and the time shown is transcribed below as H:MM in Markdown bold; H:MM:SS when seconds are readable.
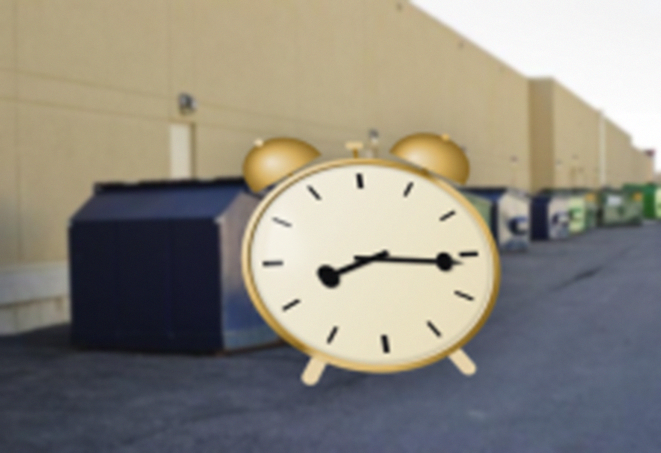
**8:16**
